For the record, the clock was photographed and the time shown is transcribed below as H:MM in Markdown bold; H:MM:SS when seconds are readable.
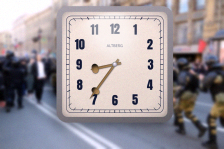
**8:36**
